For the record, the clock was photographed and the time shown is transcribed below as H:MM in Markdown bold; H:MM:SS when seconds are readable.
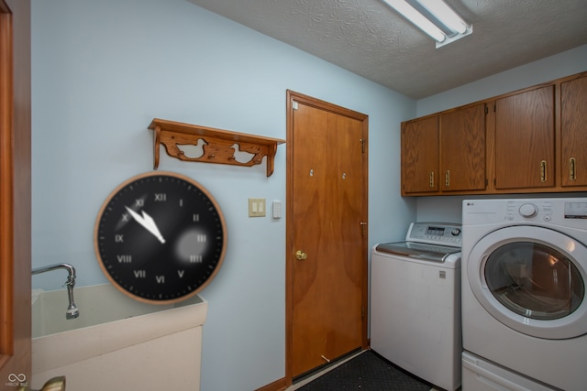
**10:52**
